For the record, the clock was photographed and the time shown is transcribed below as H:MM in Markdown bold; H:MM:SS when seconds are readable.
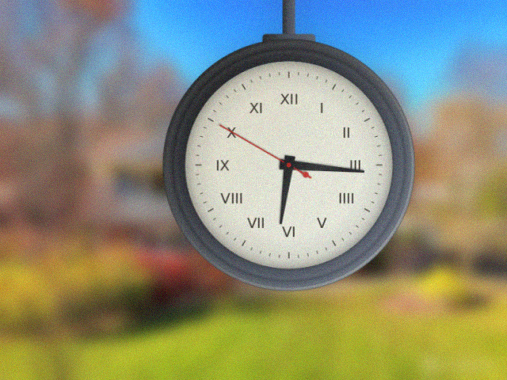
**6:15:50**
